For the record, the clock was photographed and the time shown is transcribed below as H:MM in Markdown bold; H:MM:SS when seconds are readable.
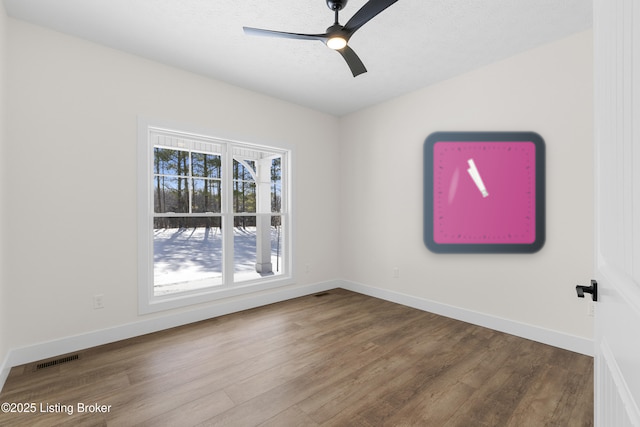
**10:56**
